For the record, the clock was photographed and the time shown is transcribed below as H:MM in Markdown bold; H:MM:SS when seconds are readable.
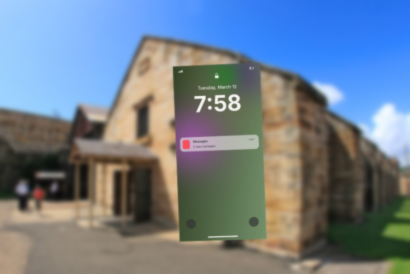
**7:58**
